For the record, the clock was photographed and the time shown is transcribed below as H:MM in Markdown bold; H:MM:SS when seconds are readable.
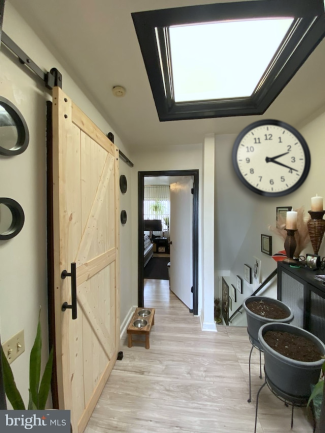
**2:19**
